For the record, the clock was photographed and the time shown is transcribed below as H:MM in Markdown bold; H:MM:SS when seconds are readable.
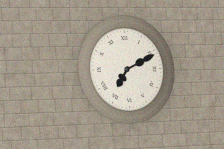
**7:11**
